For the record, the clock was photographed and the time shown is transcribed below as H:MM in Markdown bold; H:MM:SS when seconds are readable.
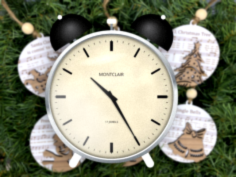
**10:25**
